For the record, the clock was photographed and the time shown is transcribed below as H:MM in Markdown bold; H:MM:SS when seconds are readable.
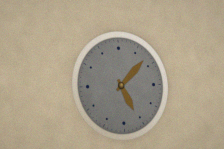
**5:08**
